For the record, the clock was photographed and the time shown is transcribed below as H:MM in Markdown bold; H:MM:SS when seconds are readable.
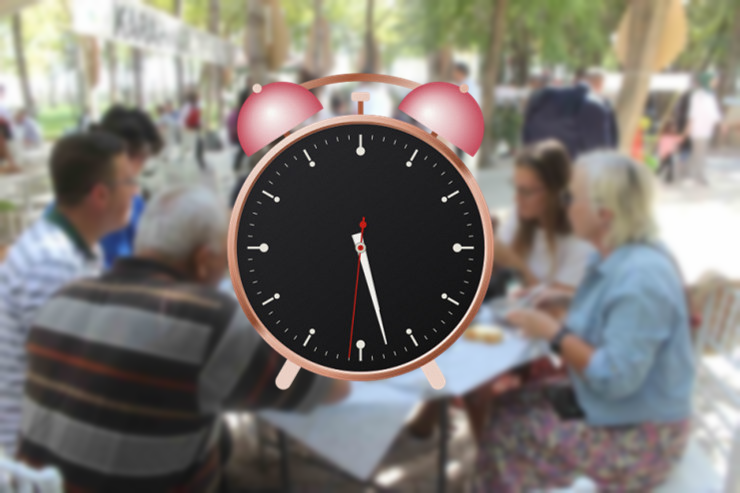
**5:27:31**
